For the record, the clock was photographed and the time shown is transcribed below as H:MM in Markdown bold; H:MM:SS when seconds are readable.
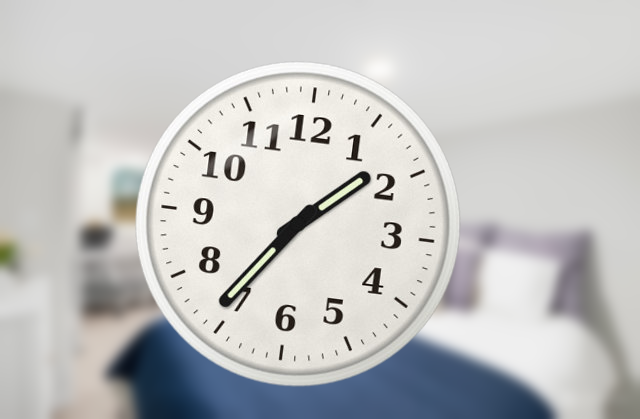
**1:36**
